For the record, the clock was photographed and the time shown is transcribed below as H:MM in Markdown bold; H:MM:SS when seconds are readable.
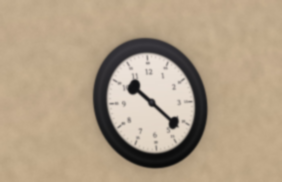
**10:22**
